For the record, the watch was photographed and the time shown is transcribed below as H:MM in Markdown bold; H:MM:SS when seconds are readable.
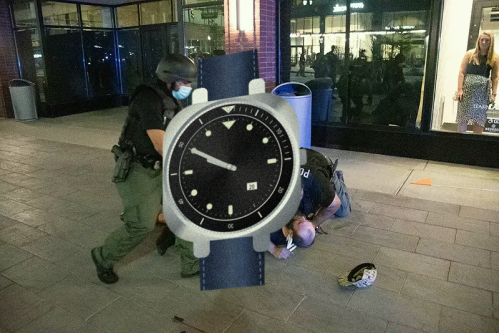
**9:50**
